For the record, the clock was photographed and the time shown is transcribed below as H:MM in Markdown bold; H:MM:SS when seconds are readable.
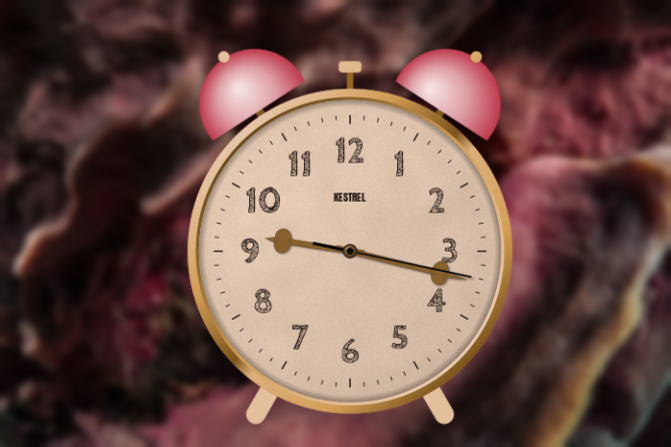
**9:17:17**
